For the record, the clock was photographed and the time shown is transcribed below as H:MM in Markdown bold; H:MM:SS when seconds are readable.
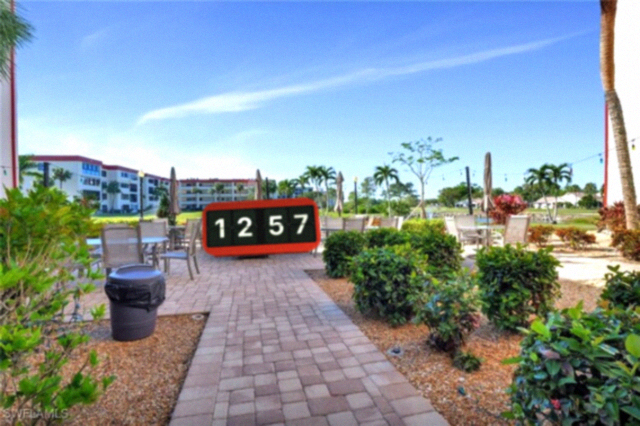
**12:57**
